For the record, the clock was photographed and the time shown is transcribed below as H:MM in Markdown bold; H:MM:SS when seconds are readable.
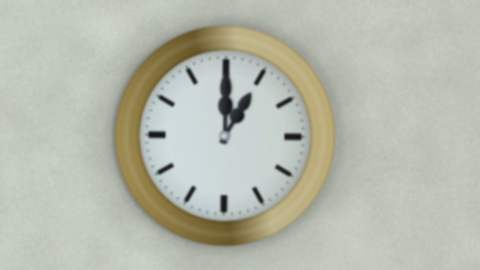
**1:00**
